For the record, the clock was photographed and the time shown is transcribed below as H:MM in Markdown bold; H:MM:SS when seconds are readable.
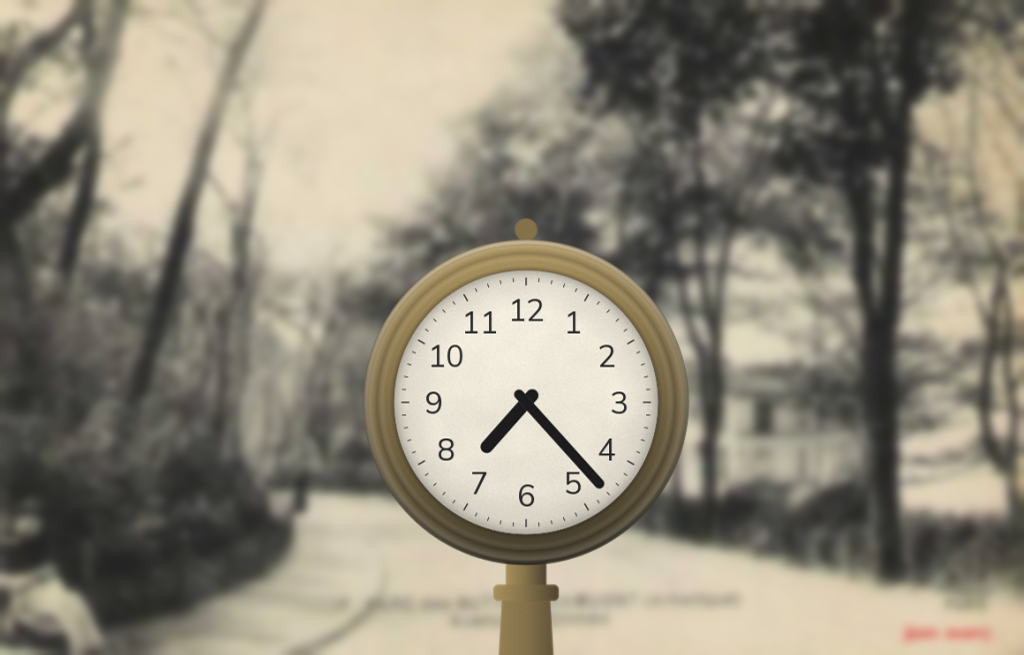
**7:23**
